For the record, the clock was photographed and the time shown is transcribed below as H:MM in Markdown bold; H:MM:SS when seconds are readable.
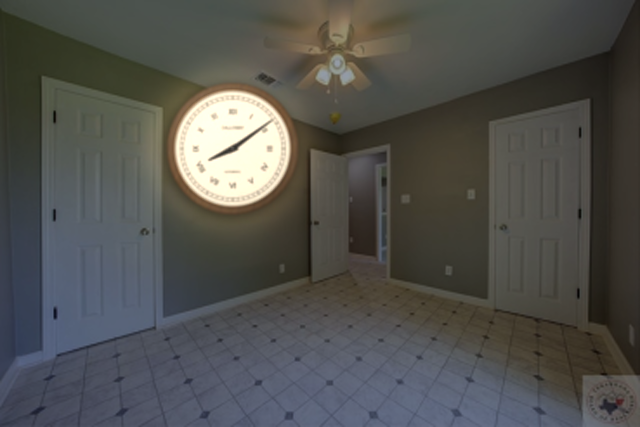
**8:09**
